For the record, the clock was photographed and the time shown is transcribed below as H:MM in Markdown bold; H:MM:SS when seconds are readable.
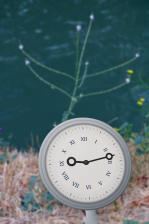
**9:13**
